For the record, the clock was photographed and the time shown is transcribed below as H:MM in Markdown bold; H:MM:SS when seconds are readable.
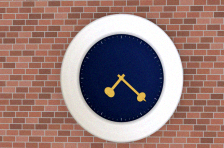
**7:22**
